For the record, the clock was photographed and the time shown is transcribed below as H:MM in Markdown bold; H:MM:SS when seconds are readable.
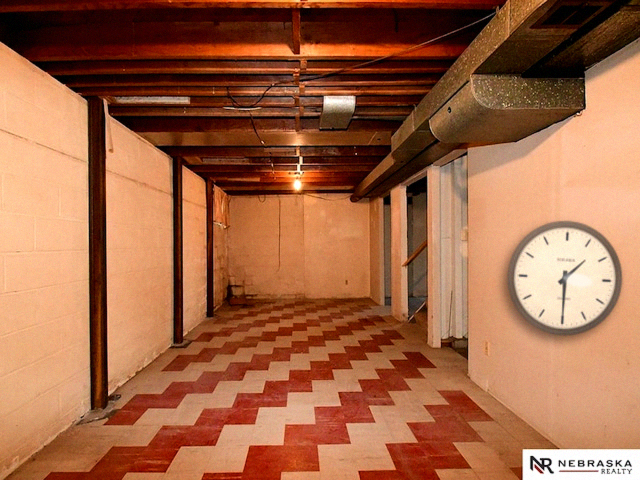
**1:30**
